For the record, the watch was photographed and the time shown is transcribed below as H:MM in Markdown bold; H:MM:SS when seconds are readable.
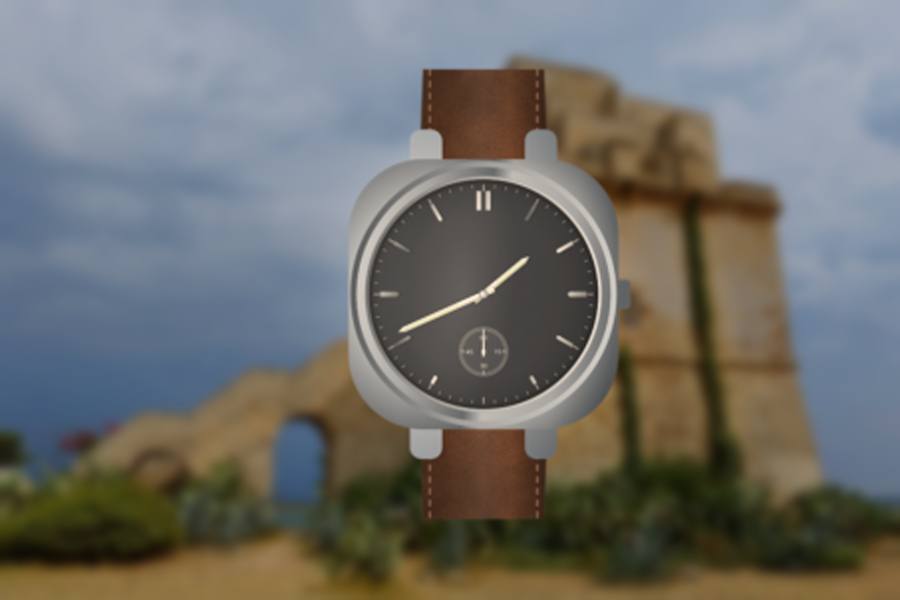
**1:41**
